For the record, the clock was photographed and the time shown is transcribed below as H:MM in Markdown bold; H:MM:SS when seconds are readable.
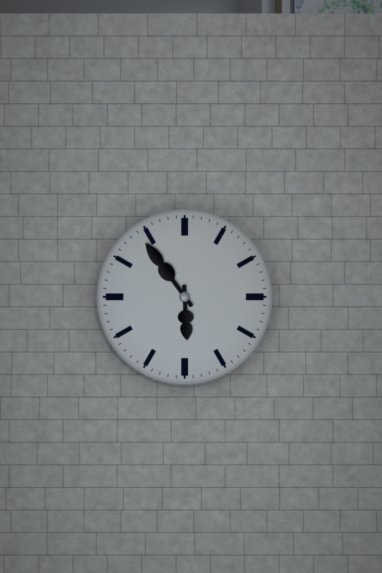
**5:54**
